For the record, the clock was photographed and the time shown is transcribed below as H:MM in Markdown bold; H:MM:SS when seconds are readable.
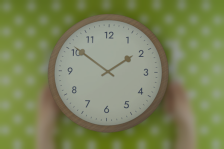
**1:51**
